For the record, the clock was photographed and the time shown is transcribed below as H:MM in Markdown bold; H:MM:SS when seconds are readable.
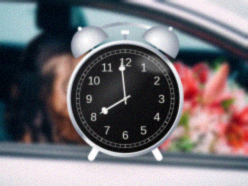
**7:59**
